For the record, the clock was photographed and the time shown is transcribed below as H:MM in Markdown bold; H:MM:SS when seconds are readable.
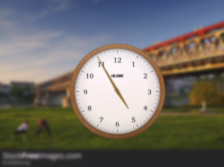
**4:55**
